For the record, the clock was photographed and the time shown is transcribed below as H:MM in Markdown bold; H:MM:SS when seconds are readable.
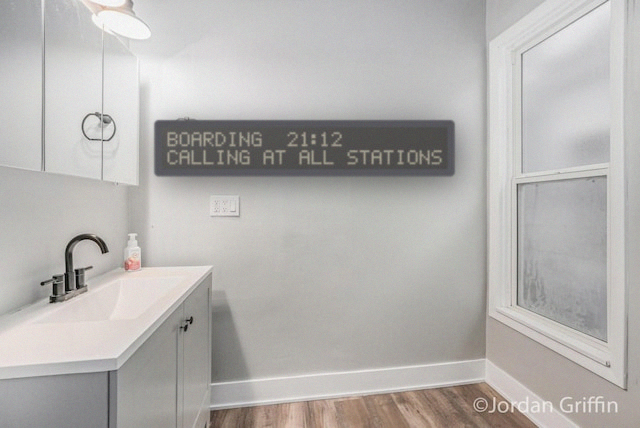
**21:12**
